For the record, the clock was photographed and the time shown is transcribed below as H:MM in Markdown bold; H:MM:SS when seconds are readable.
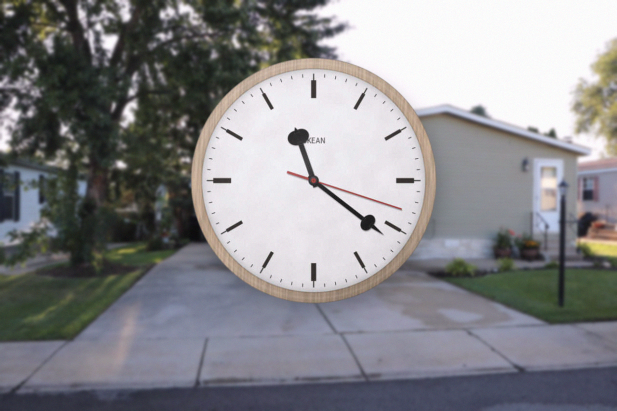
**11:21:18**
